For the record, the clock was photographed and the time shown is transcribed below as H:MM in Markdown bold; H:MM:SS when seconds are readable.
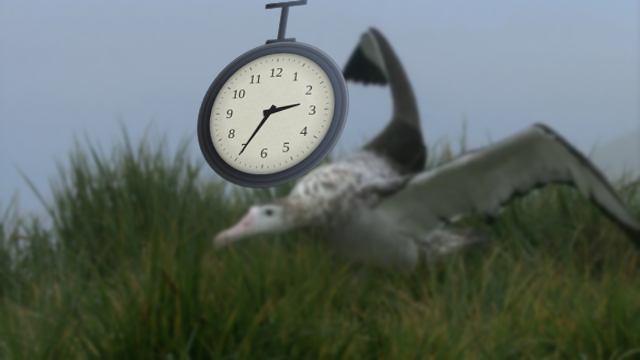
**2:35**
